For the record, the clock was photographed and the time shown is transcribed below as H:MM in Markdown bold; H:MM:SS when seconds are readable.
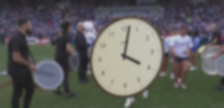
**4:02**
